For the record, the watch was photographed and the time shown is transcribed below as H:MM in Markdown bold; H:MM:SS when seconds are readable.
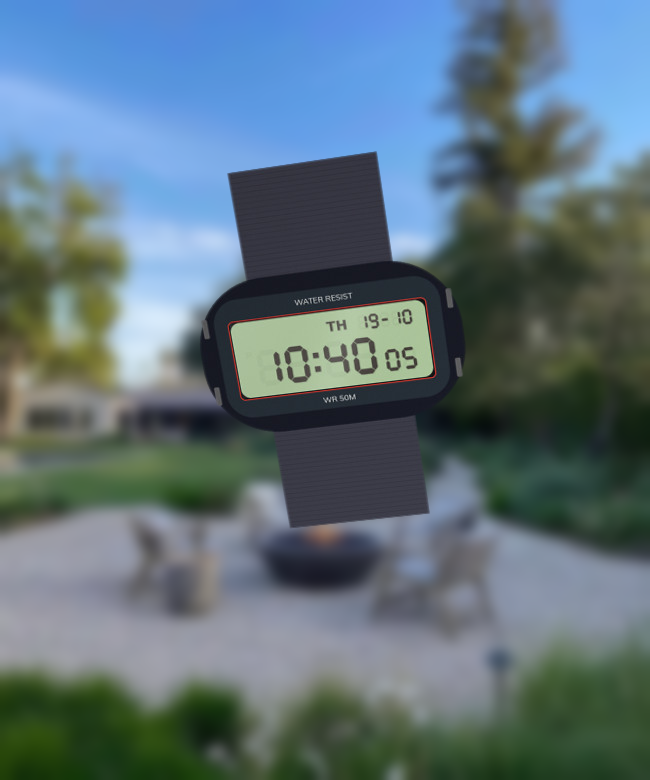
**10:40:05**
